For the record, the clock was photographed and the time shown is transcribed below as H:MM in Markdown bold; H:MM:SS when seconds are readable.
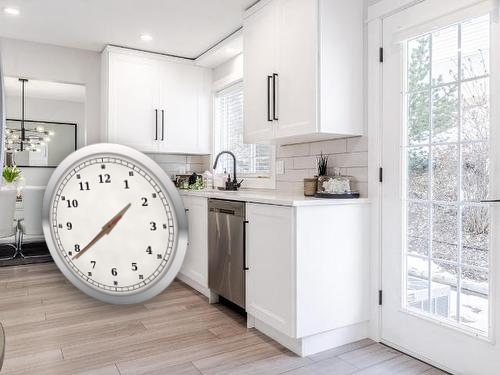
**1:38:39**
